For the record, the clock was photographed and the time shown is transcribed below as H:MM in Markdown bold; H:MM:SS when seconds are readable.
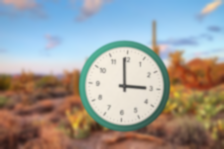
**2:59**
